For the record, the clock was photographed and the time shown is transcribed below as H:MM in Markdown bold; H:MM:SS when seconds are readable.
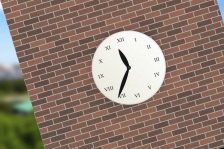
**11:36**
